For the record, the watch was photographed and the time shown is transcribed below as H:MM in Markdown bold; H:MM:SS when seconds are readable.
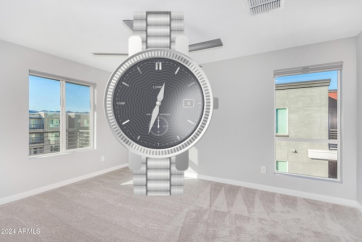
**12:33**
